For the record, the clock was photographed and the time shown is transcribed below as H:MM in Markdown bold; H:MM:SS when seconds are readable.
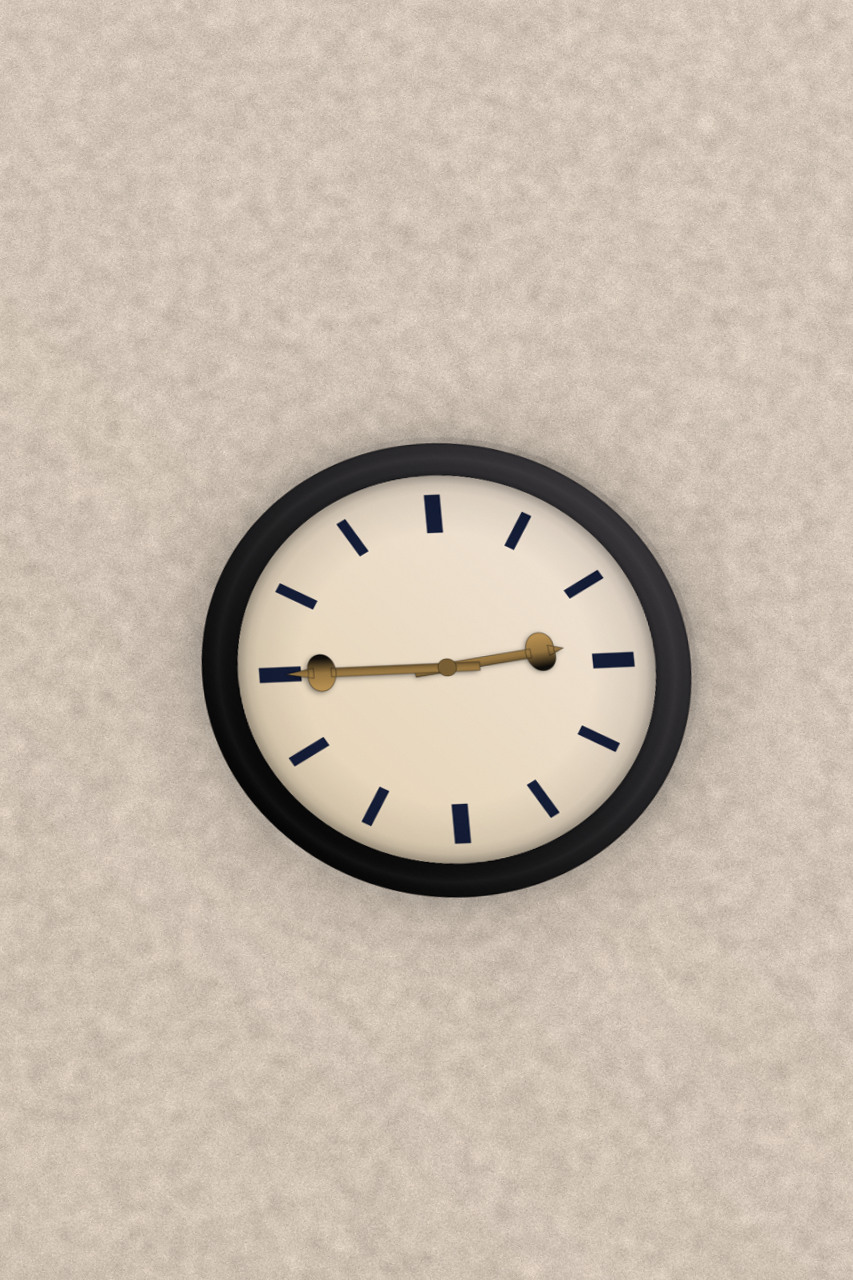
**2:45**
